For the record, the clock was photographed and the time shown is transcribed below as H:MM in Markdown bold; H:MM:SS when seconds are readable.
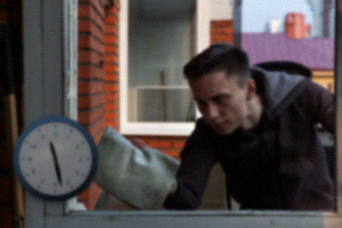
**11:28**
